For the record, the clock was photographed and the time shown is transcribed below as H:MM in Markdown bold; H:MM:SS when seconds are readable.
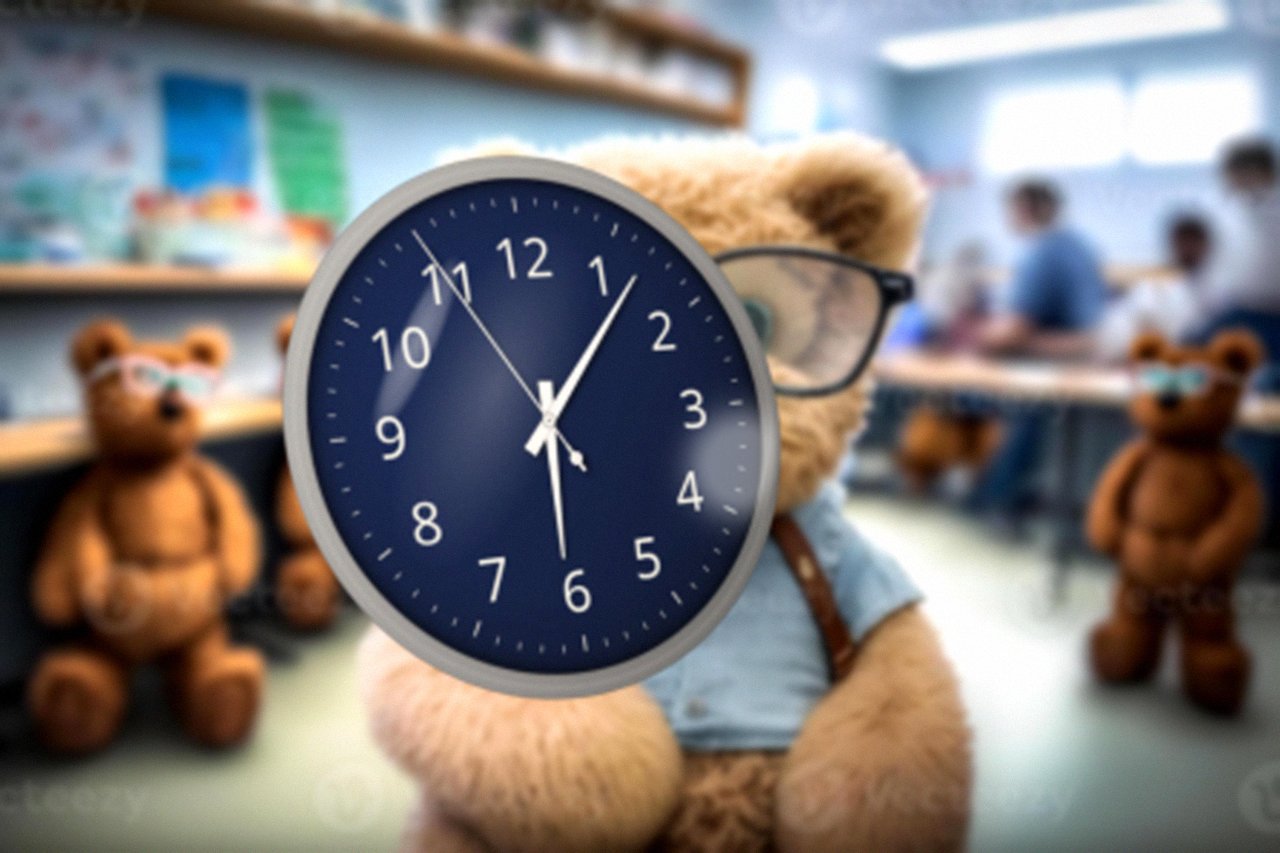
**6:06:55**
